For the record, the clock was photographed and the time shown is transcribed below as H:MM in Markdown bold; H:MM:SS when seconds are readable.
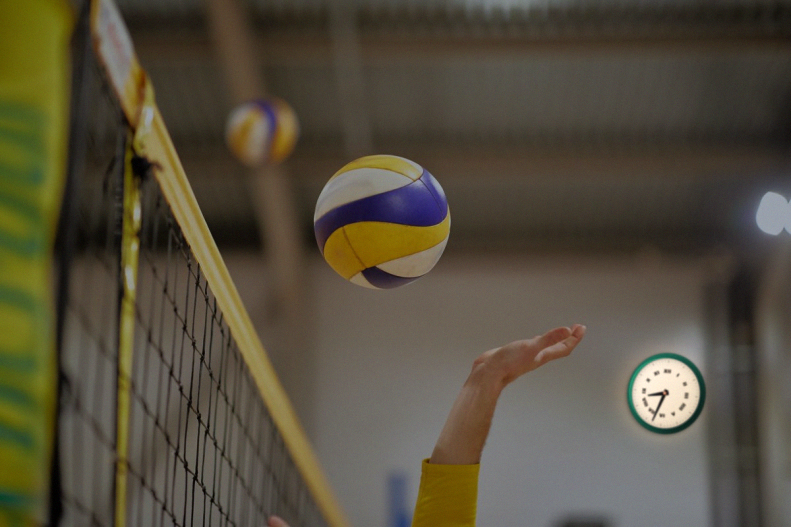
**8:33**
